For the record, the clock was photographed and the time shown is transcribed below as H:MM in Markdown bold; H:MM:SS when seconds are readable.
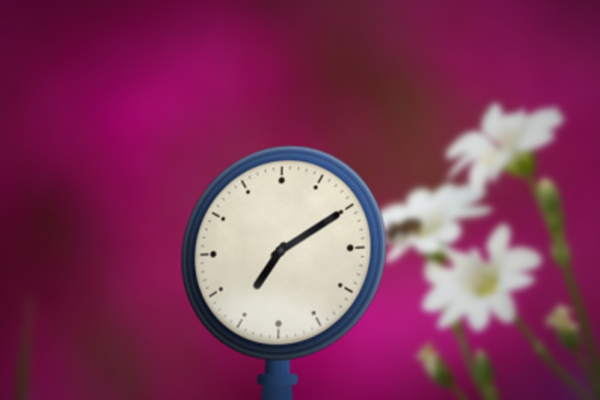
**7:10**
